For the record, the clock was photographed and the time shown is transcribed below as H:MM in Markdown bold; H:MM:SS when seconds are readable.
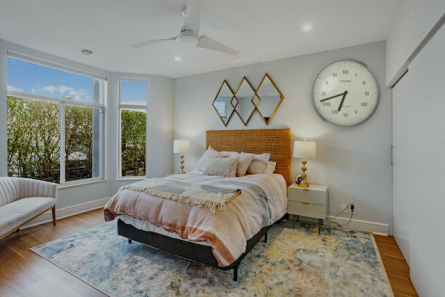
**6:42**
